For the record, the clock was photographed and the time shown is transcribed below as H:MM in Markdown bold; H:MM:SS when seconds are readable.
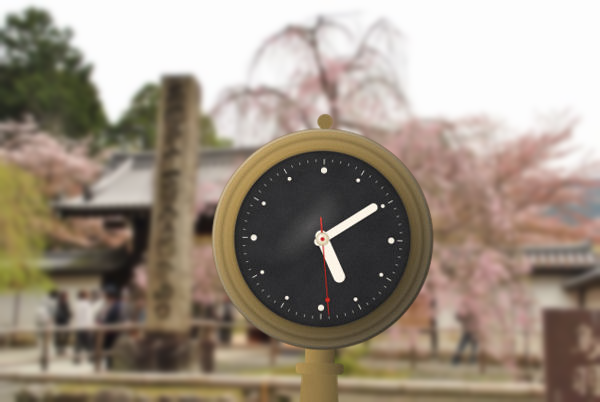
**5:09:29**
